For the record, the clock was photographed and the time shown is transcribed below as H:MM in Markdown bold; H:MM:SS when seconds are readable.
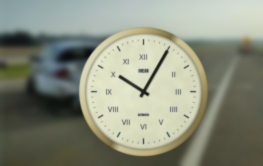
**10:05**
